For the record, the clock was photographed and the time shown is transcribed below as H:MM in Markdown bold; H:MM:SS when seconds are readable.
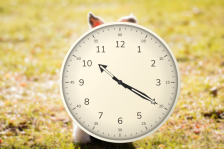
**10:20**
